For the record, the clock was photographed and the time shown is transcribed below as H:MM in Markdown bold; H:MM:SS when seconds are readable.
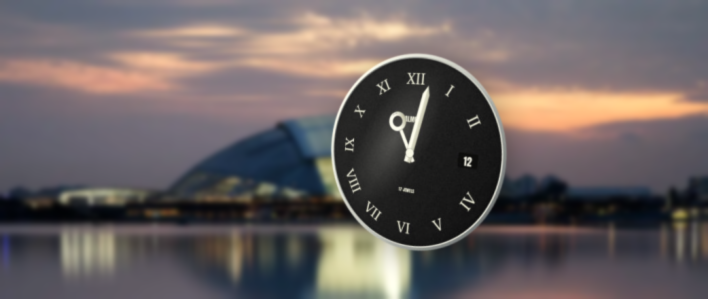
**11:02**
